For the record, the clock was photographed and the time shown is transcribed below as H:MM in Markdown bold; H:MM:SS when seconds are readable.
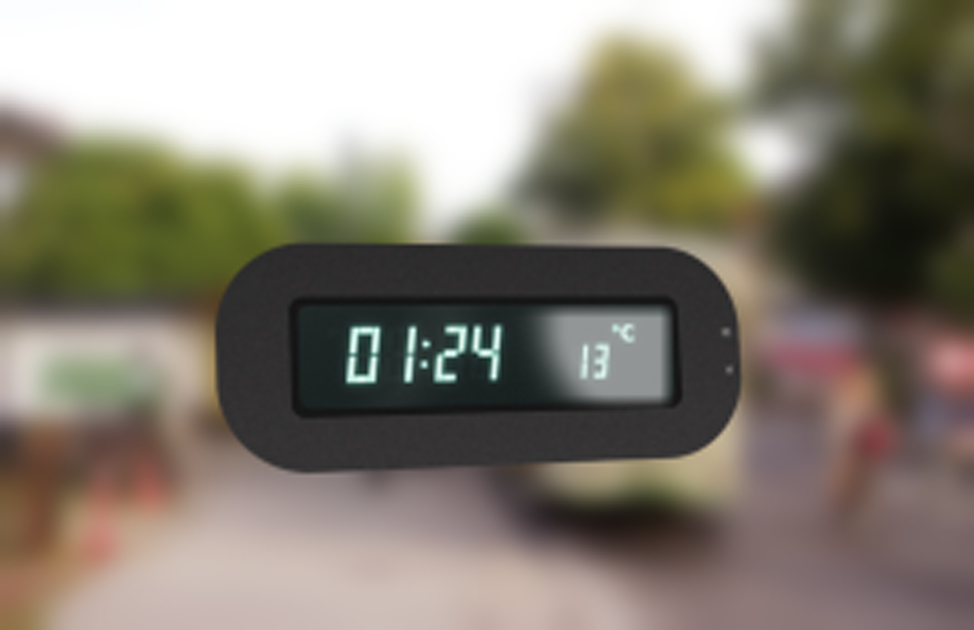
**1:24**
